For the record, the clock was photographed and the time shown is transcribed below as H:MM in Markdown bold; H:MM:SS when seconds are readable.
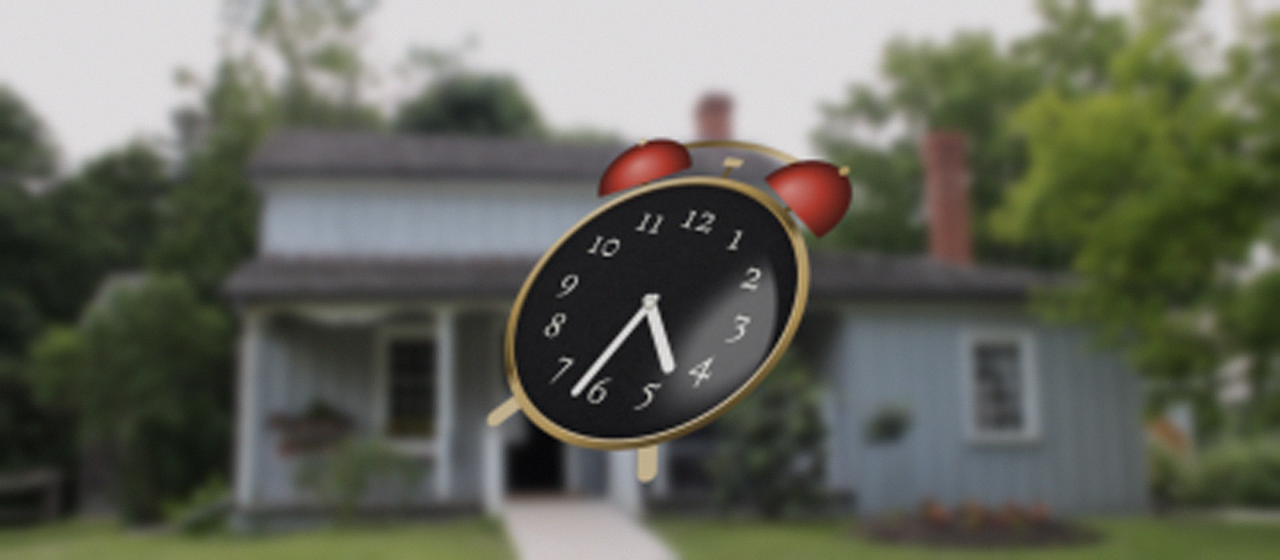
**4:32**
